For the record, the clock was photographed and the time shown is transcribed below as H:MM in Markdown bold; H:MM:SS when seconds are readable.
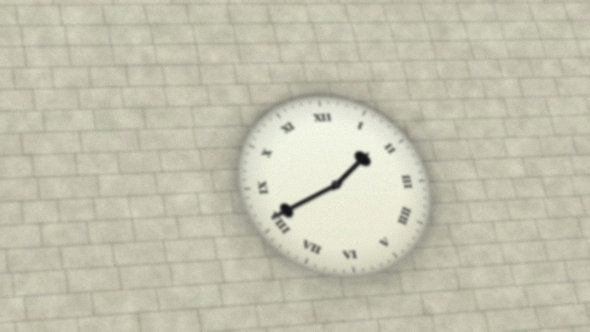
**1:41**
